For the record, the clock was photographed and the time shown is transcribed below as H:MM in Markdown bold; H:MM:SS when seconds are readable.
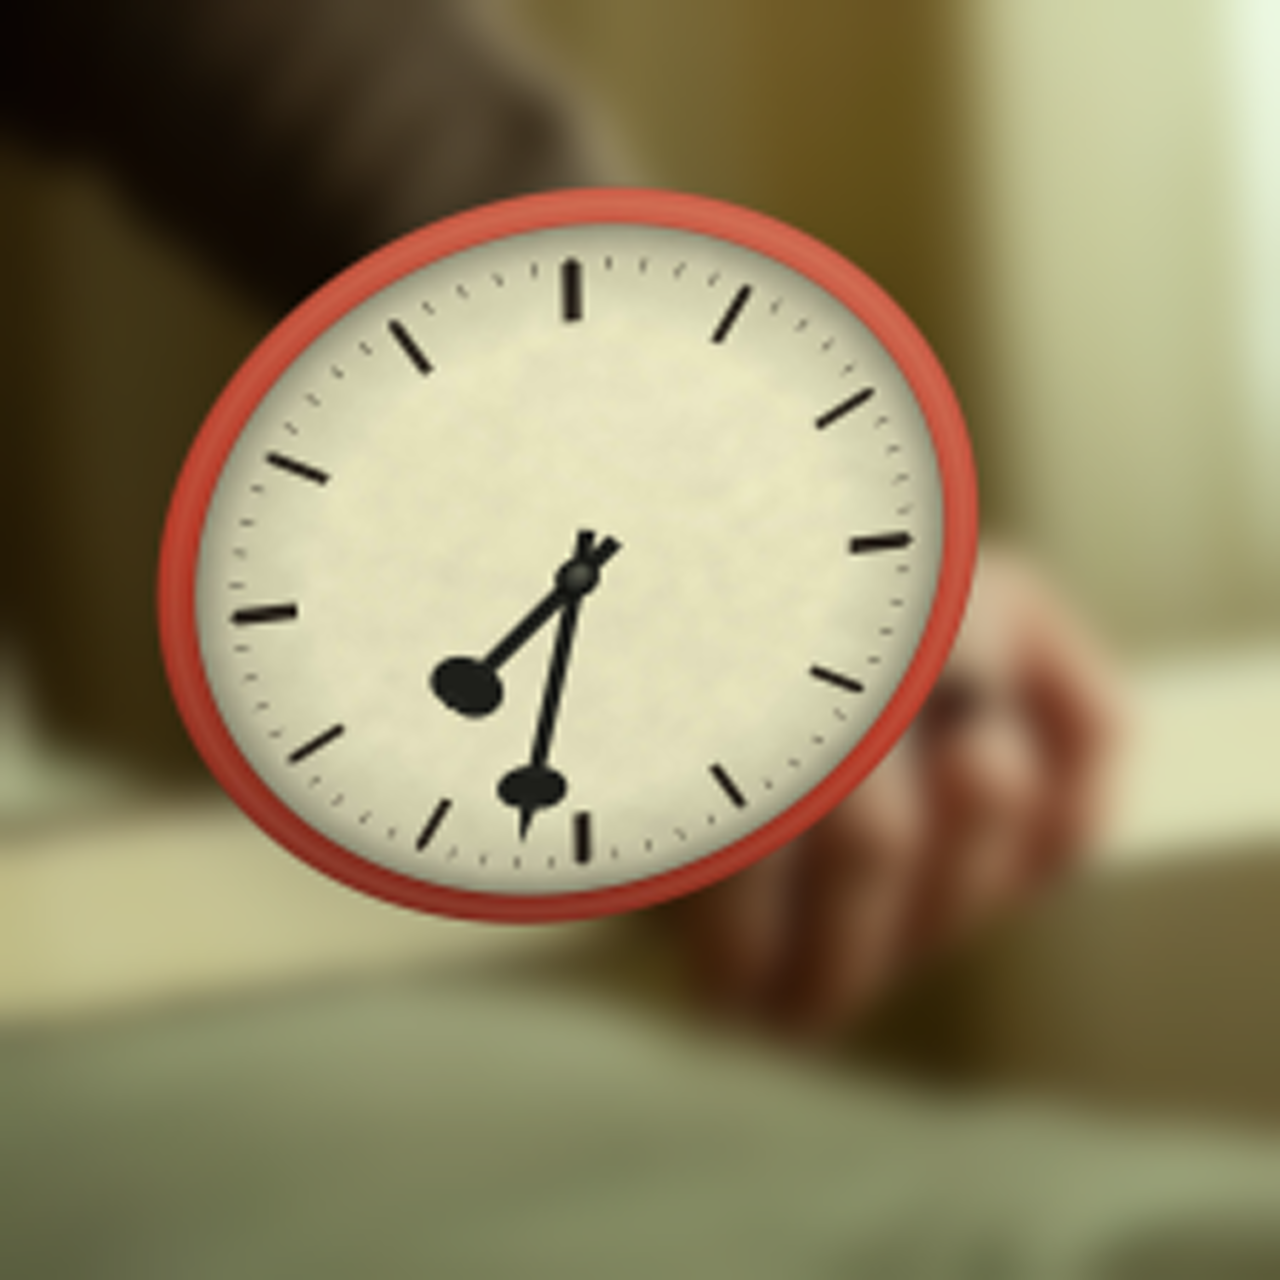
**7:32**
